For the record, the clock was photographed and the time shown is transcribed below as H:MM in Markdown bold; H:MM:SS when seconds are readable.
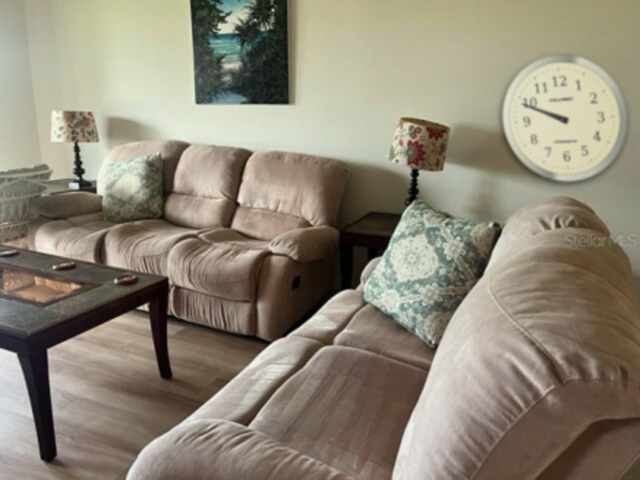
**9:49**
